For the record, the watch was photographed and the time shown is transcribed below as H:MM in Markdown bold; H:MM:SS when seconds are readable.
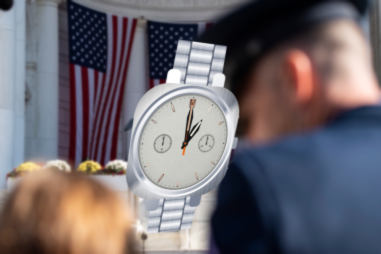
**1:00**
